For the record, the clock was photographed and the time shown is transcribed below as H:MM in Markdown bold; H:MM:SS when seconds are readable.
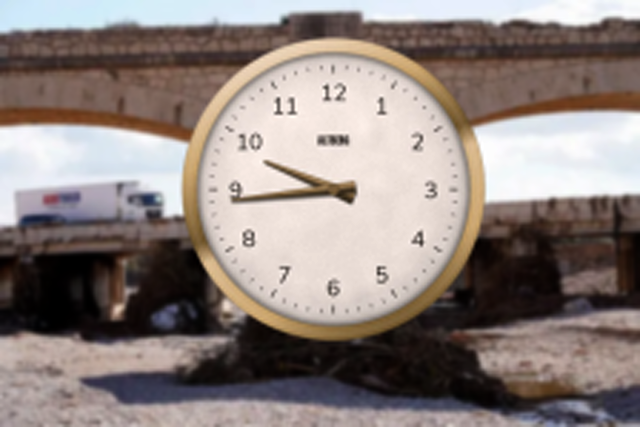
**9:44**
